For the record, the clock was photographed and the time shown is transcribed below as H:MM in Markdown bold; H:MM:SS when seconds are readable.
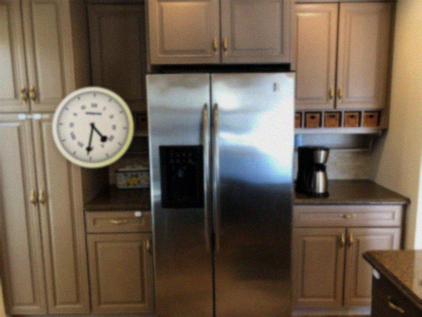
**4:31**
